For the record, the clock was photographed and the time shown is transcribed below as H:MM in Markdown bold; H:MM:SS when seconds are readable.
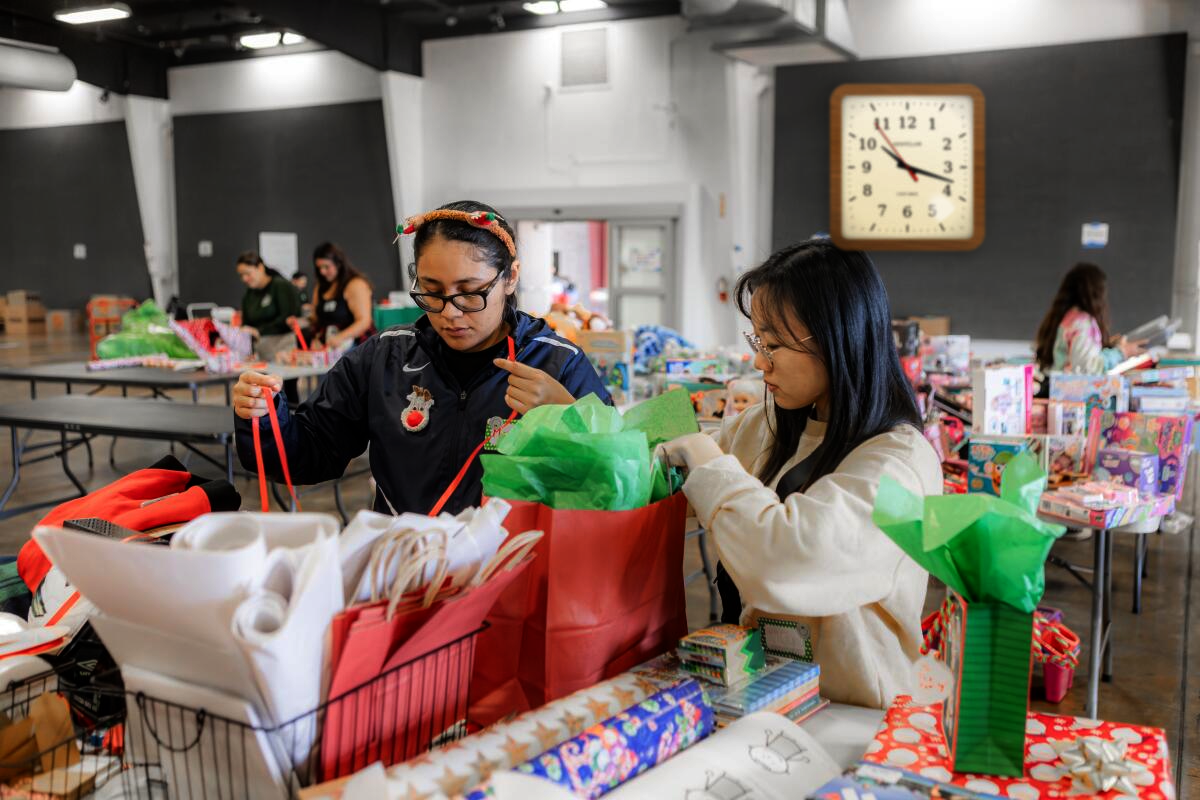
**10:17:54**
